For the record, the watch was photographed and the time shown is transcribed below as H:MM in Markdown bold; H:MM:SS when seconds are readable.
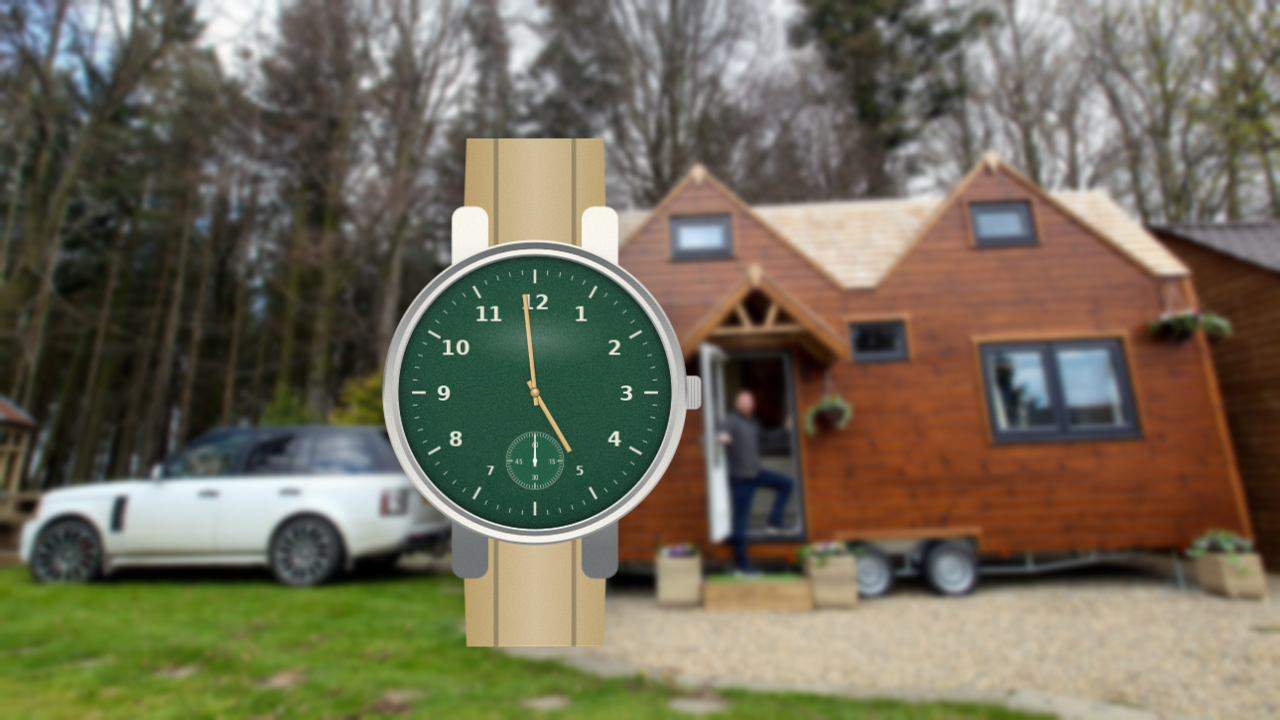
**4:59**
